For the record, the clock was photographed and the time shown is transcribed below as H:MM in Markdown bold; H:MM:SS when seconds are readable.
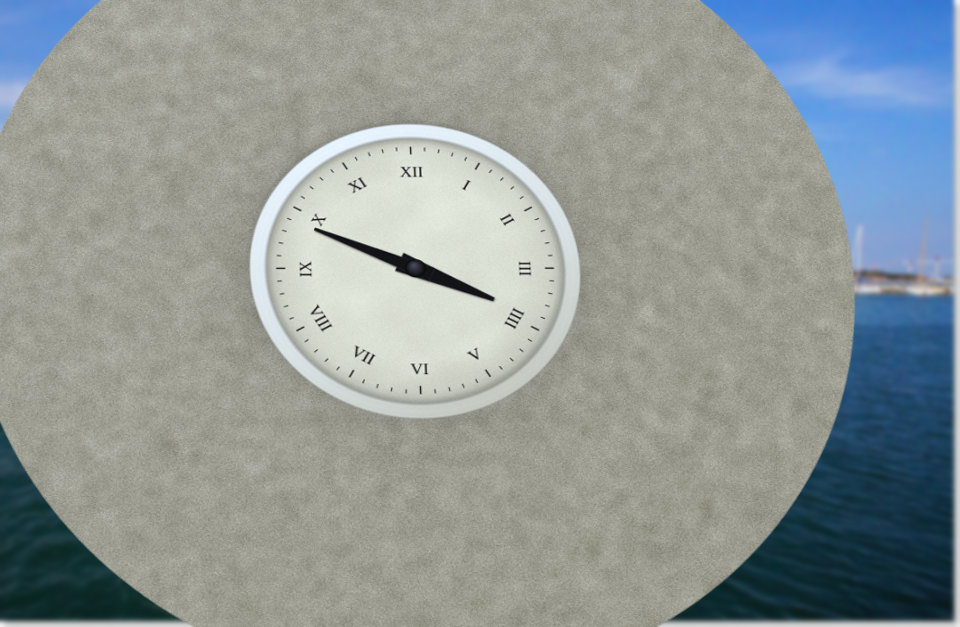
**3:49**
